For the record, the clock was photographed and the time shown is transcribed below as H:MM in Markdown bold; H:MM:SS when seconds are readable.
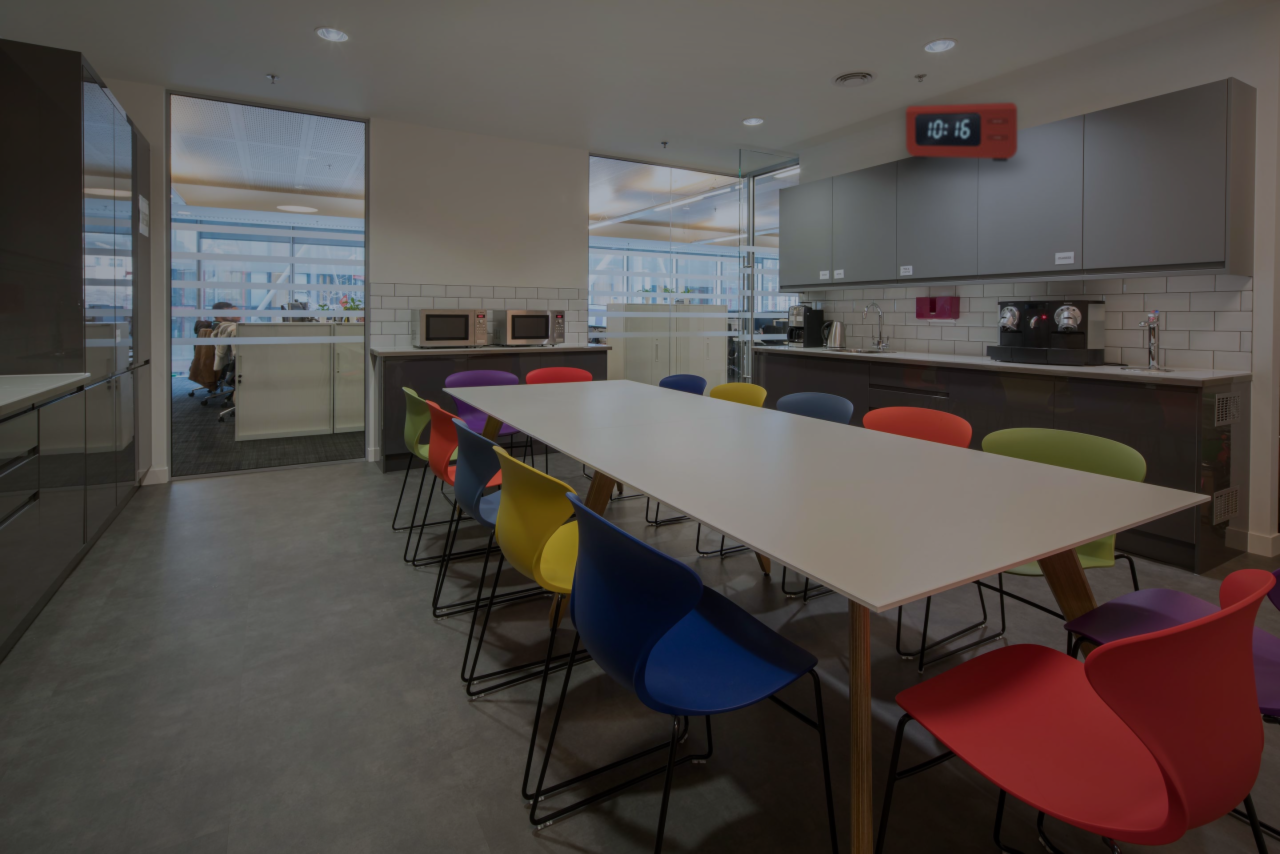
**10:16**
